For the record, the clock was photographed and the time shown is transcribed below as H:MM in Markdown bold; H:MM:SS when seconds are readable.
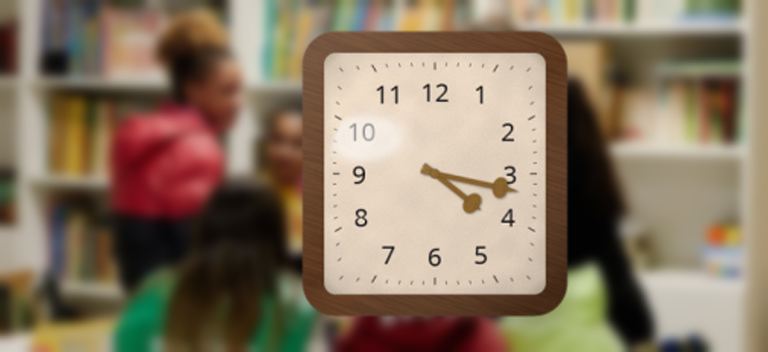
**4:17**
